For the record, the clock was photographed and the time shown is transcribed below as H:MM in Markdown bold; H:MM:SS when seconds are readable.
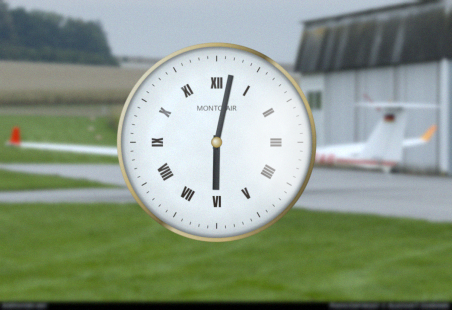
**6:02**
